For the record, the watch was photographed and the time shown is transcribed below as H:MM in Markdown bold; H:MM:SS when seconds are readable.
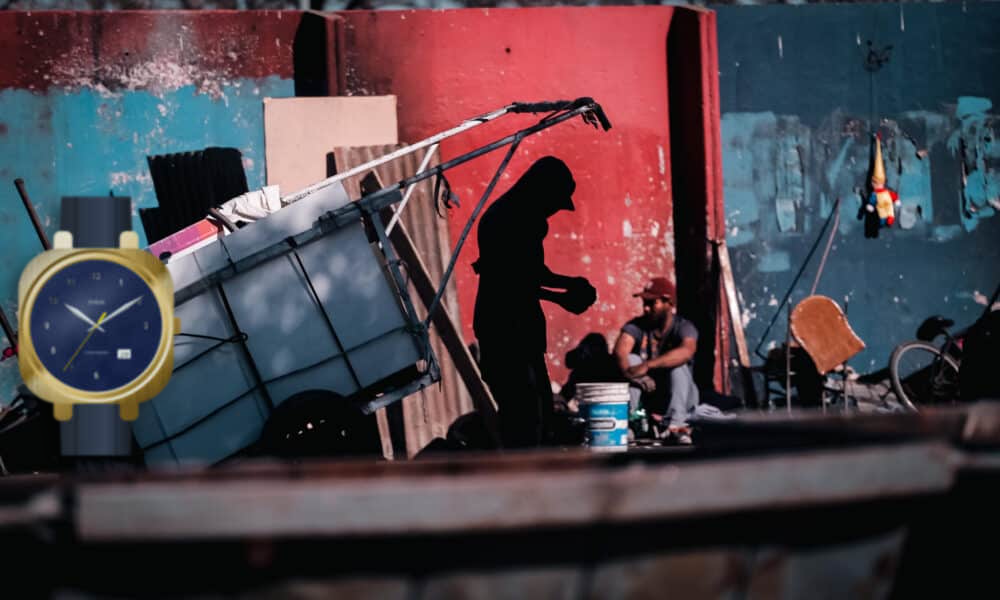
**10:09:36**
